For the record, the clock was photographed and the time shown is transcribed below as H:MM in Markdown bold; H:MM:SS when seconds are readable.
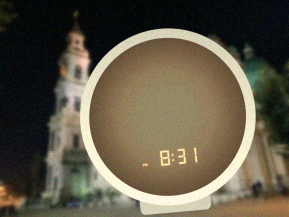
**8:31**
